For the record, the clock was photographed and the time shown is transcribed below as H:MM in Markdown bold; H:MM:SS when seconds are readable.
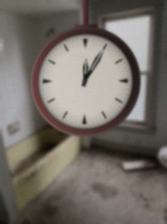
**12:05**
